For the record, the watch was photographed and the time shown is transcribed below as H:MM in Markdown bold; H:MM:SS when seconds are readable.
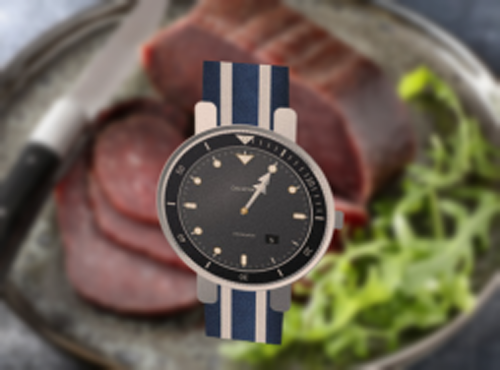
**1:05**
